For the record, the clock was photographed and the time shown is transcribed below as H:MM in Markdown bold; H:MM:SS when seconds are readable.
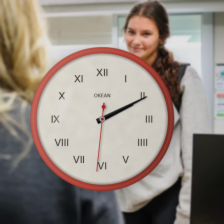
**2:10:31**
